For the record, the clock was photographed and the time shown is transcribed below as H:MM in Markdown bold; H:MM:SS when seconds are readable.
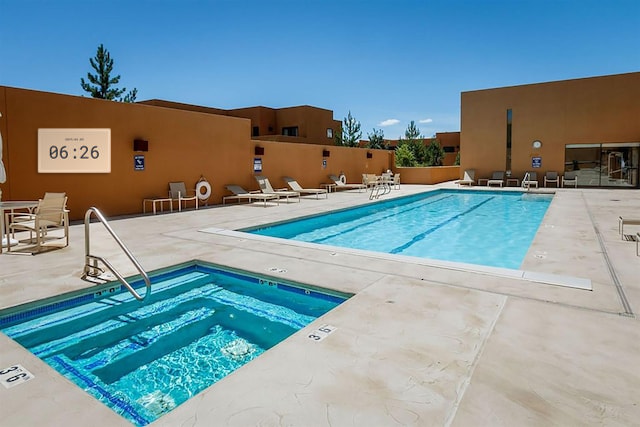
**6:26**
